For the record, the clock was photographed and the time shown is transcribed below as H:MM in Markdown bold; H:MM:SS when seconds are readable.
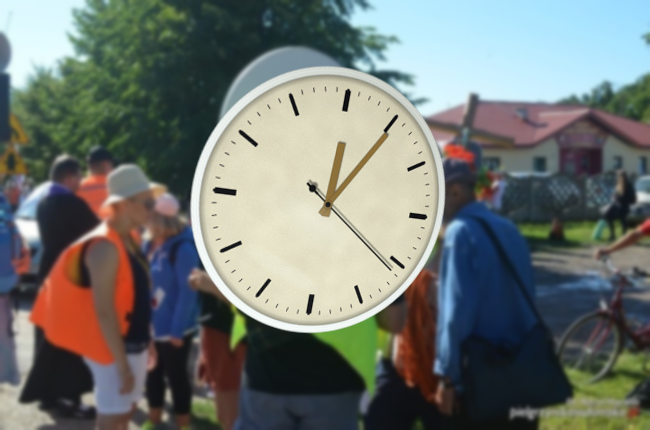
**12:05:21**
